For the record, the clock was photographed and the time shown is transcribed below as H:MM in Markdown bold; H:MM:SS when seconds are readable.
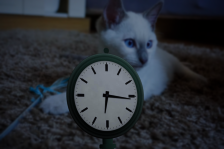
**6:16**
